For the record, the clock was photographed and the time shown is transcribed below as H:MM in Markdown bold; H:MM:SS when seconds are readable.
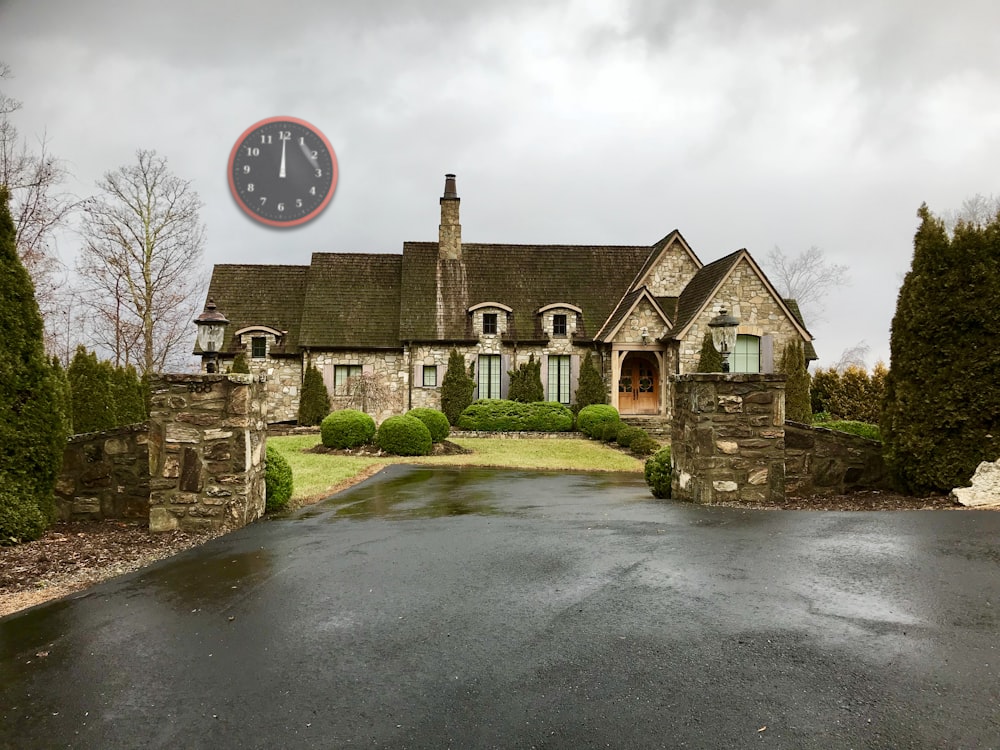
**12:00**
